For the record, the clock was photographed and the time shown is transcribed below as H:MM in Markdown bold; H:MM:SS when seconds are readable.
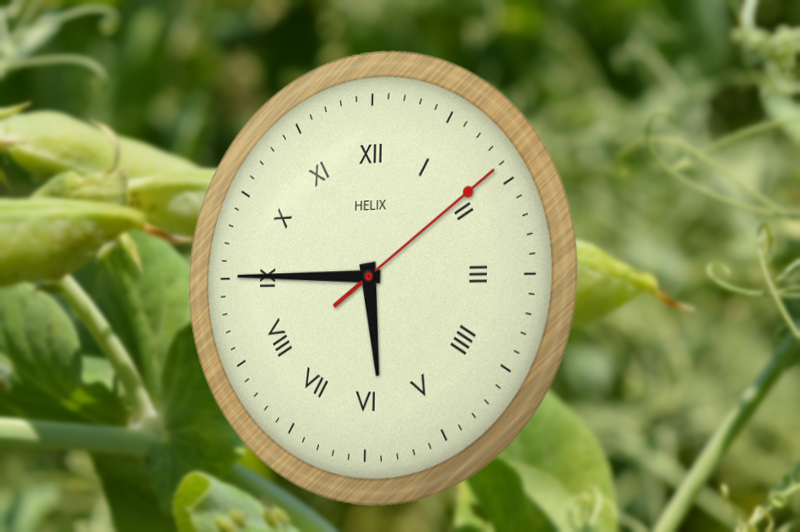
**5:45:09**
